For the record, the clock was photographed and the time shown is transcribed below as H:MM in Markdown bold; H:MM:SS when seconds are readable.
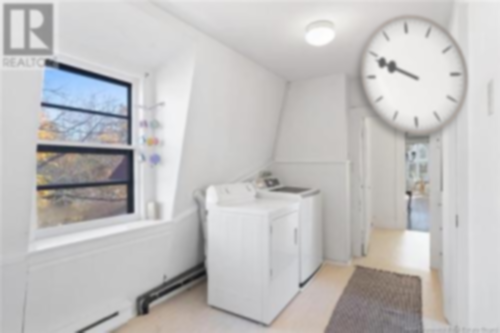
**9:49**
